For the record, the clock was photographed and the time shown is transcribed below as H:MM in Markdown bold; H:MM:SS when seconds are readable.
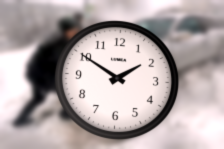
**1:50**
